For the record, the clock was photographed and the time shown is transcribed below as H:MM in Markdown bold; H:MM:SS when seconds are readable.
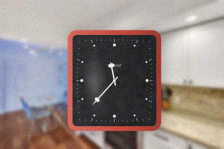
**11:37**
